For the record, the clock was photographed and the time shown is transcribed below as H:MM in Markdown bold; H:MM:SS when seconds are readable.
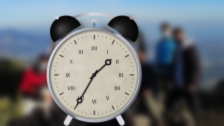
**1:35**
